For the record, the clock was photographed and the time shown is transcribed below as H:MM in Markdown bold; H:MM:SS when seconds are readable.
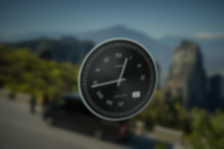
**12:44**
